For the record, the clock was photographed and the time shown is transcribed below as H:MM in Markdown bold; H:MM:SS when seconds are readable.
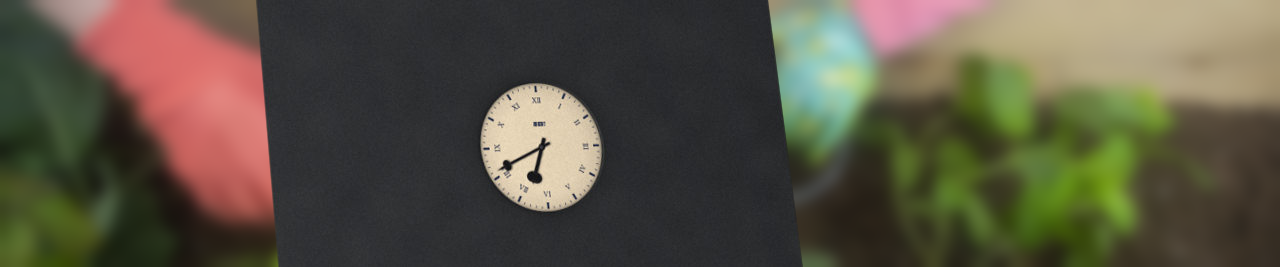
**6:41**
